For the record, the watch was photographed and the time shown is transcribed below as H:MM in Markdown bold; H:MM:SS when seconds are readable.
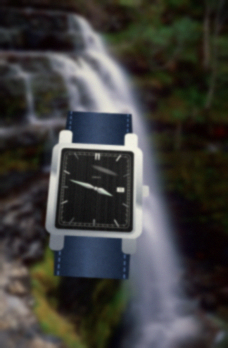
**3:48**
